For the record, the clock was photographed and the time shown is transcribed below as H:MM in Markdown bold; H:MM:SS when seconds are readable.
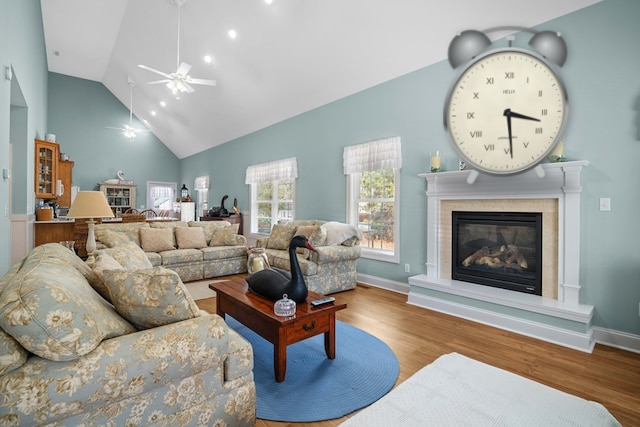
**3:29**
